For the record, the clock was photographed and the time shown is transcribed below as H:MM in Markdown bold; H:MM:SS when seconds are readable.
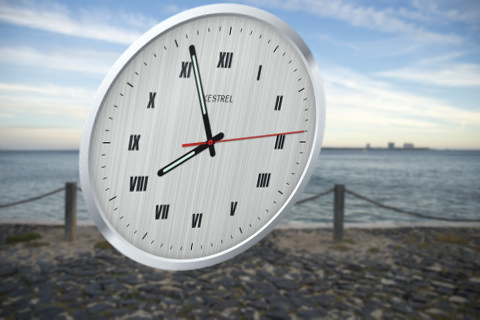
**7:56:14**
